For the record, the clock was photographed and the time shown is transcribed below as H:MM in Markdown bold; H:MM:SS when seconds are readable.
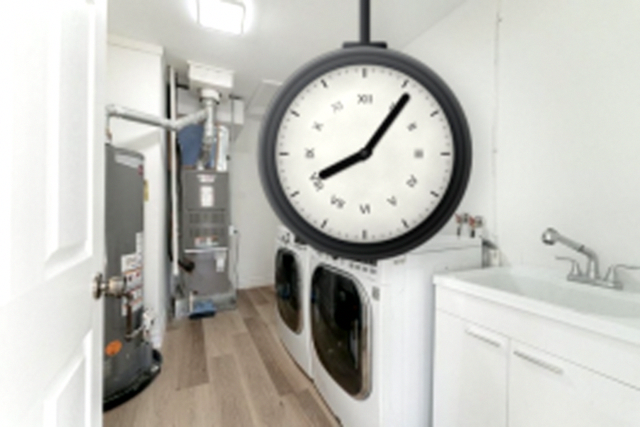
**8:06**
